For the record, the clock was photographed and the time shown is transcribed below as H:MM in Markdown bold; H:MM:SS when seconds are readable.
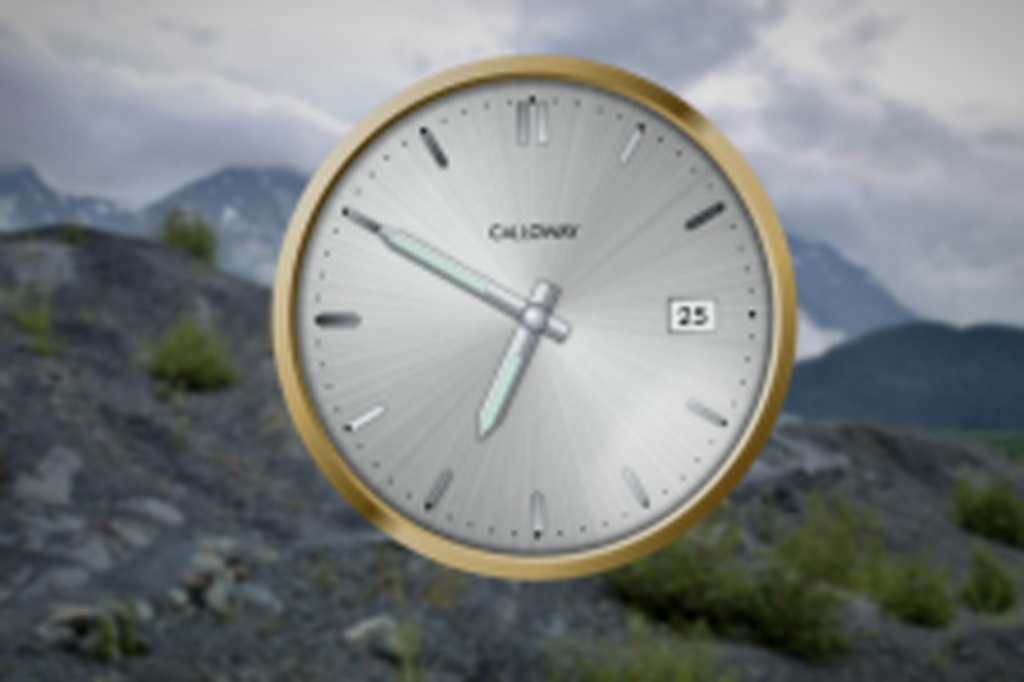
**6:50**
